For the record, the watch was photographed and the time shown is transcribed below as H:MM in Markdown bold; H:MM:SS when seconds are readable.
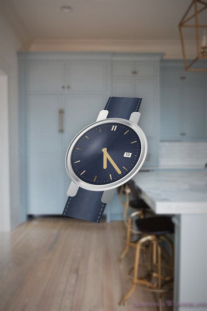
**5:22**
